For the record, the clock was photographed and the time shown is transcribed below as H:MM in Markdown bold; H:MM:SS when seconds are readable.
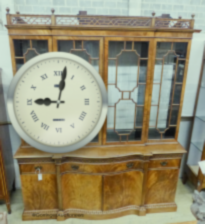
**9:02**
